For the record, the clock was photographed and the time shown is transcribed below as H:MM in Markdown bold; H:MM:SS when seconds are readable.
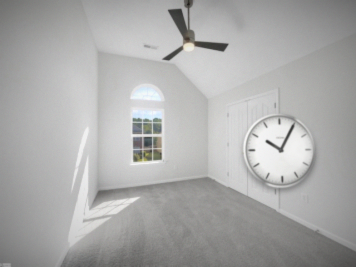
**10:05**
